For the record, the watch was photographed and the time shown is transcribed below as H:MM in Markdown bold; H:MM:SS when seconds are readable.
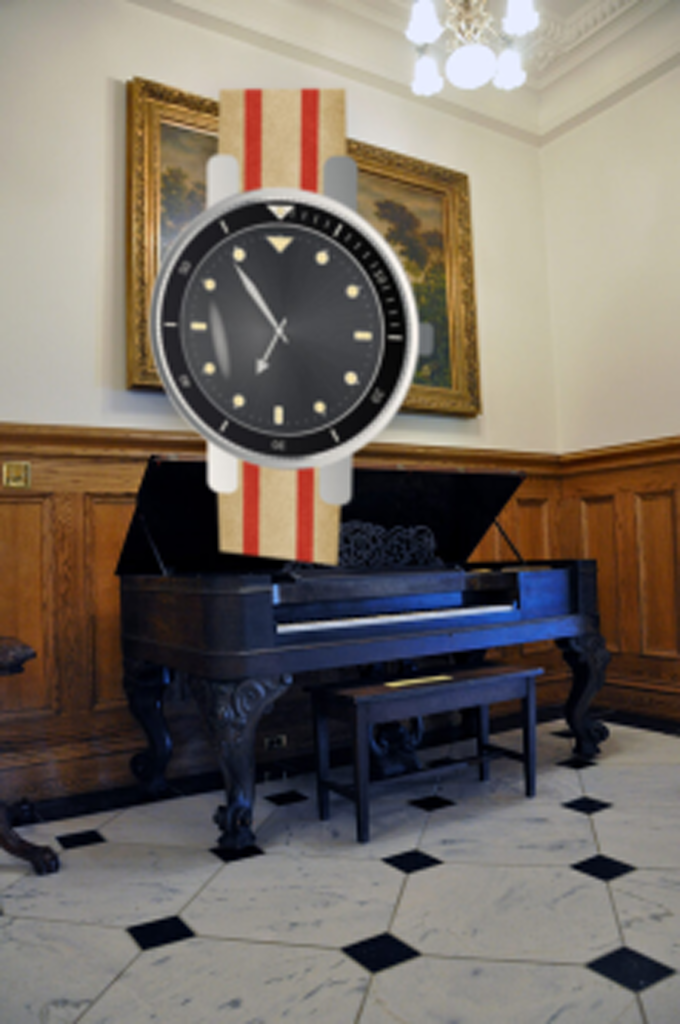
**6:54**
